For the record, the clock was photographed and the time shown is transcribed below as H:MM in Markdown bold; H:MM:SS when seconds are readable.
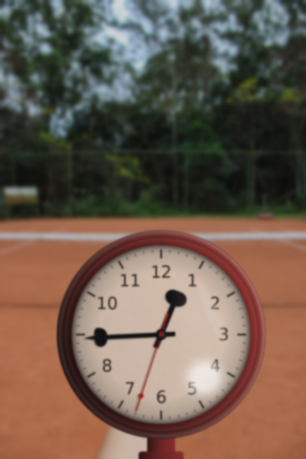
**12:44:33**
